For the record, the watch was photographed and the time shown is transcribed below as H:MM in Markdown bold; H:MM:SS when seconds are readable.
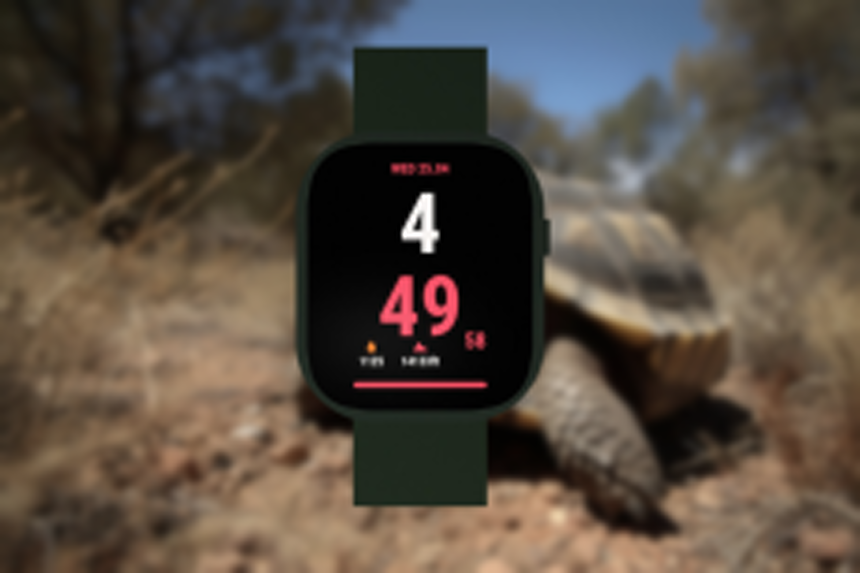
**4:49**
